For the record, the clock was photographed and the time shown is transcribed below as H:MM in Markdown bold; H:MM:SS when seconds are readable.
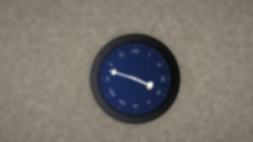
**3:48**
